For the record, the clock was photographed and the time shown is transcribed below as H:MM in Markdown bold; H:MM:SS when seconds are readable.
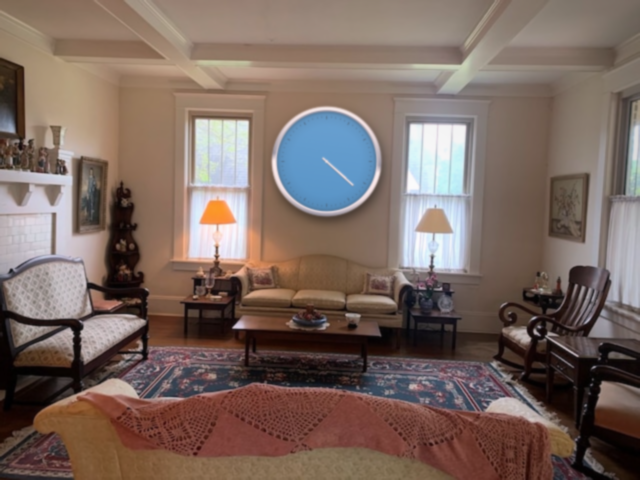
**4:22**
